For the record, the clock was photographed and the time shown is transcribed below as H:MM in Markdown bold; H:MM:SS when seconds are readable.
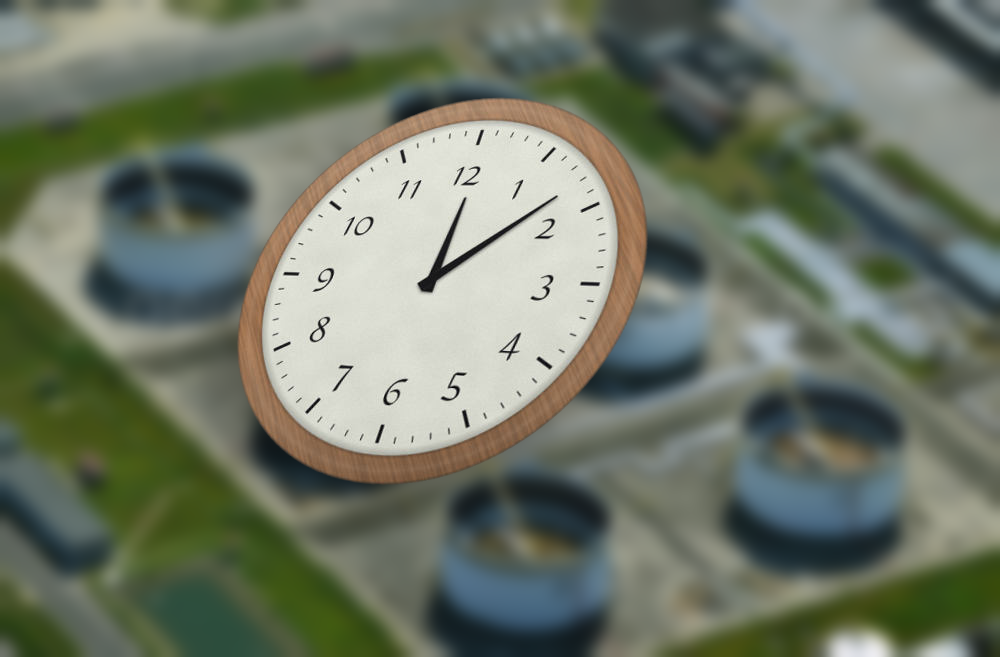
**12:08**
